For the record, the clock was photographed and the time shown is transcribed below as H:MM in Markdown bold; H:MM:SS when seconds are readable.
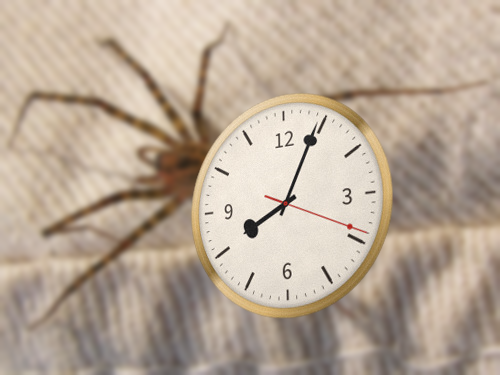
**8:04:19**
